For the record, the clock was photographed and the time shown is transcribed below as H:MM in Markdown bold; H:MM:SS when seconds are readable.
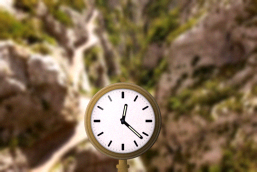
**12:22**
